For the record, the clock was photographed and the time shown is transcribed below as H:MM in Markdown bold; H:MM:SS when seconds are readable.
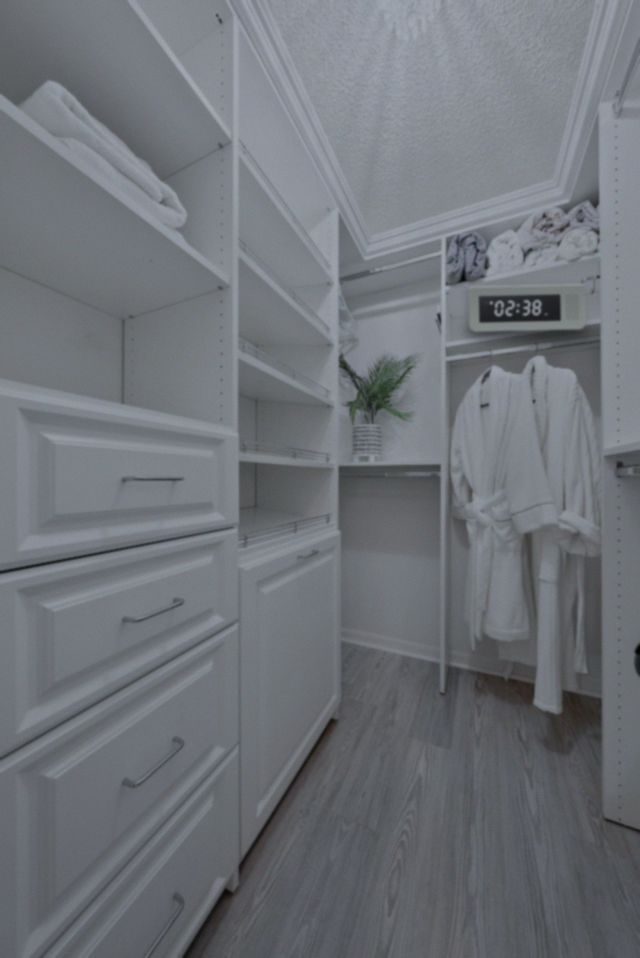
**2:38**
